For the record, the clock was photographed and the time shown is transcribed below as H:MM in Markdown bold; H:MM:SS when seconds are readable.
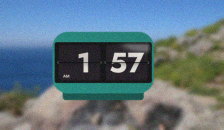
**1:57**
